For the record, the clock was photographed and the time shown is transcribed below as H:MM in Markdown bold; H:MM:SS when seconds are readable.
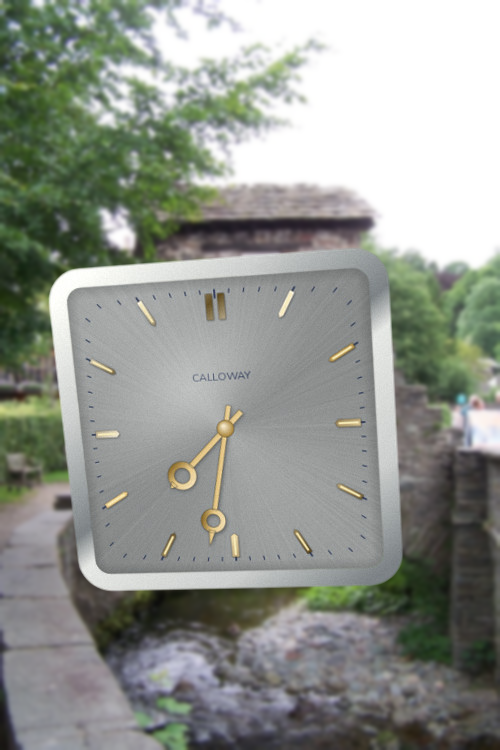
**7:32**
